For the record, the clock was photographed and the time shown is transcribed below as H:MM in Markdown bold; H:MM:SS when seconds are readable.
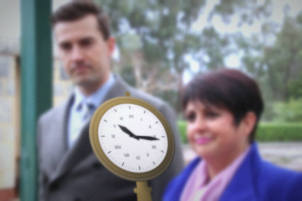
**10:16**
